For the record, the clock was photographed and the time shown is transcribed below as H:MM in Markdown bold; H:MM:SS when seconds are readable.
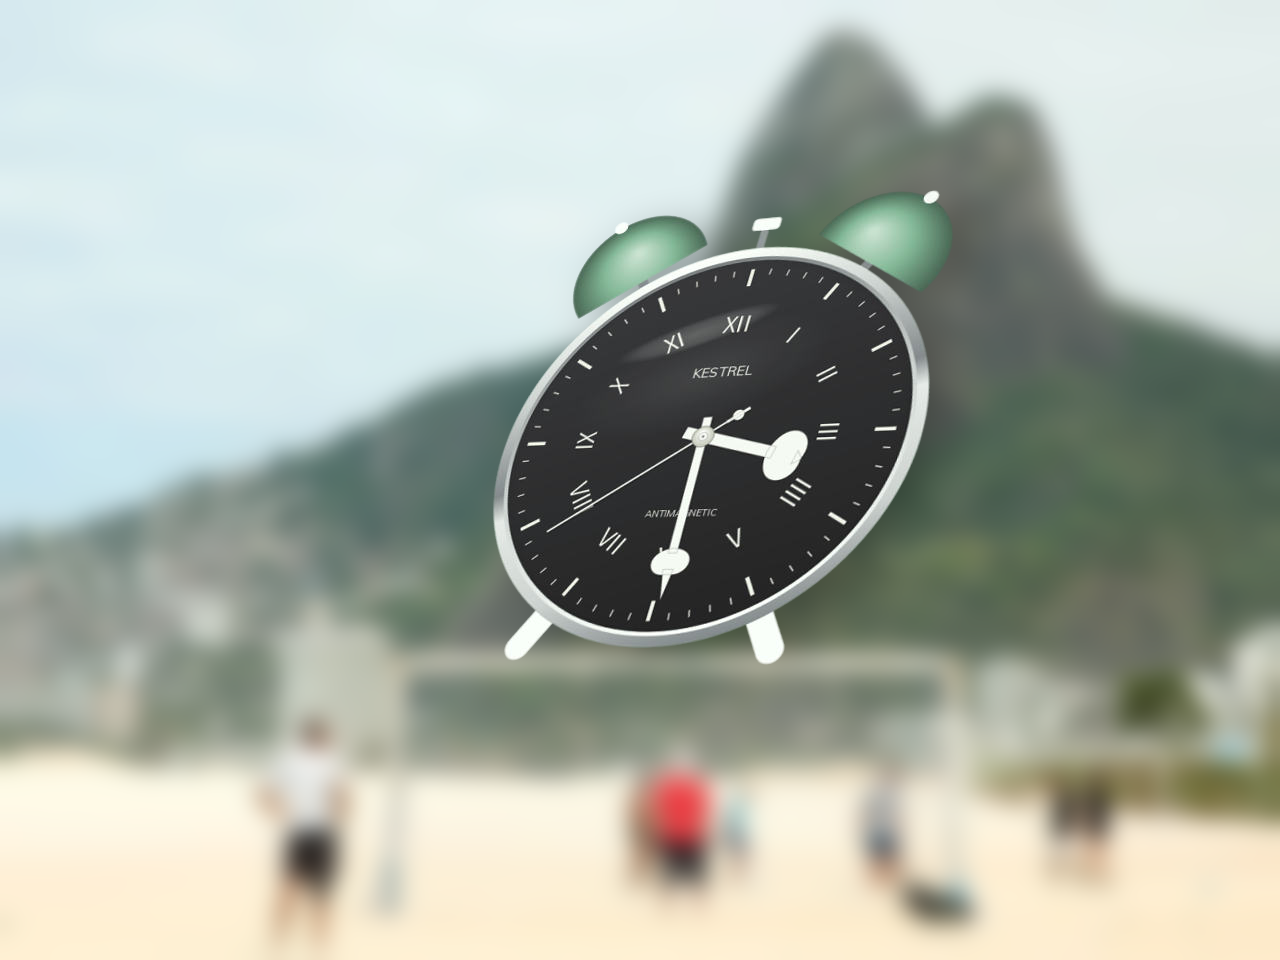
**3:29:39**
